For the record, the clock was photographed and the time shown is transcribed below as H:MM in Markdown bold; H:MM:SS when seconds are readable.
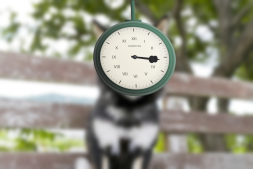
**3:16**
